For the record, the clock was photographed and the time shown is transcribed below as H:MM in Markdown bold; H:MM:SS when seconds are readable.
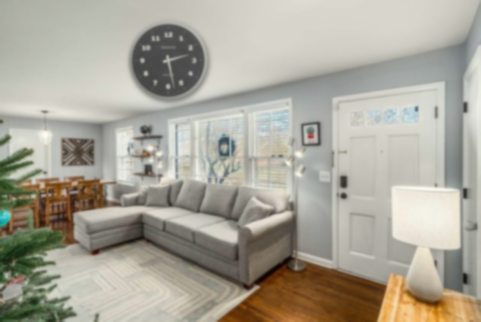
**2:28**
